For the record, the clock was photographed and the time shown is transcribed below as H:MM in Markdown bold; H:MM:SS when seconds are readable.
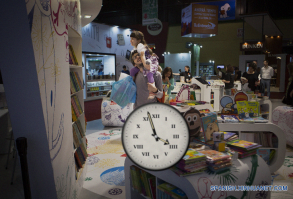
**3:57**
